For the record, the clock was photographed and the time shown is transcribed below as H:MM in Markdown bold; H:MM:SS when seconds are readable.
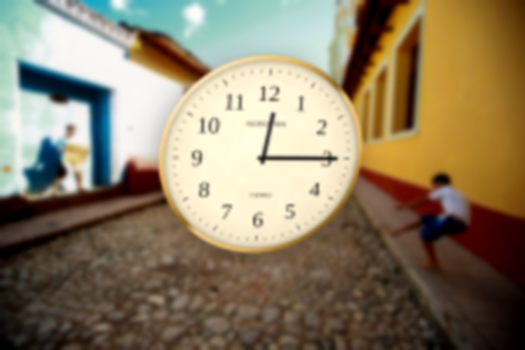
**12:15**
